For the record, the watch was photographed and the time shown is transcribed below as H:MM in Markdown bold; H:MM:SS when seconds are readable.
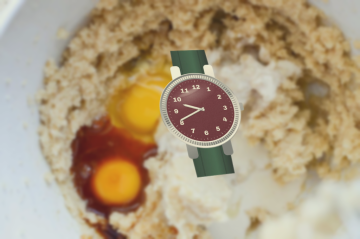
**9:41**
